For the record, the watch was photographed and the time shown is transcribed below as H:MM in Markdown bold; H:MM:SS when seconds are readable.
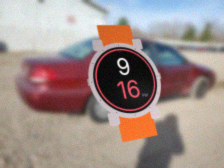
**9:16**
